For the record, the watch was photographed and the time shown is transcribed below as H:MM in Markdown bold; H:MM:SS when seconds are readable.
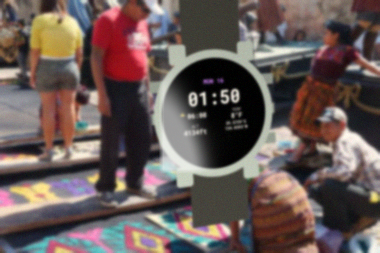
**1:50**
